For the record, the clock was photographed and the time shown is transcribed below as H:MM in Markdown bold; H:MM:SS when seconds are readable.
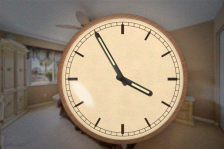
**3:55**
